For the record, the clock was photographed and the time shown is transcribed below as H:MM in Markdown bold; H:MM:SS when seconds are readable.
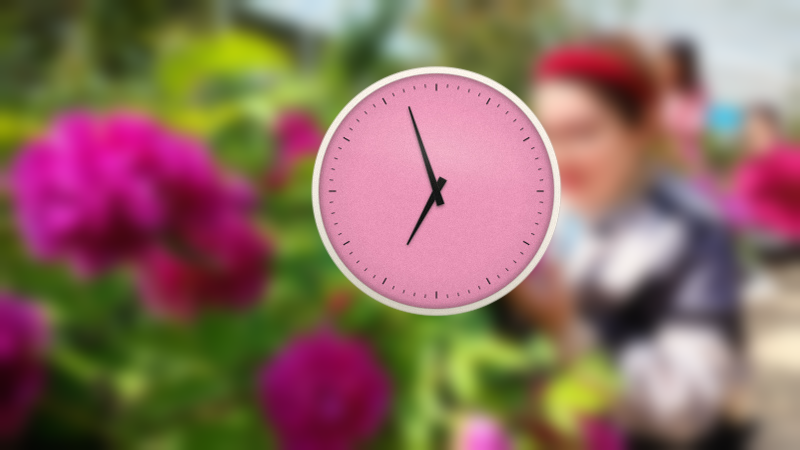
**6:57**
